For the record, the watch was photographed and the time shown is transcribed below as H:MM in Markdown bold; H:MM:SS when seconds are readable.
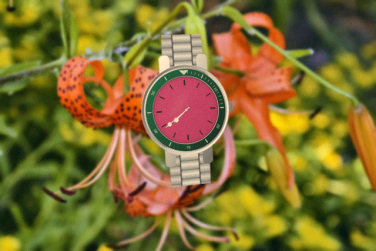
**7:39**
